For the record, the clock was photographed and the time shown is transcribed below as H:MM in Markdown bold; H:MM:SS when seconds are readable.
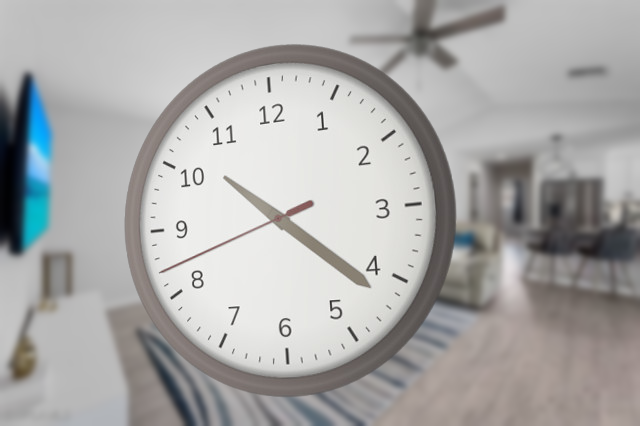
**10:21:42**
